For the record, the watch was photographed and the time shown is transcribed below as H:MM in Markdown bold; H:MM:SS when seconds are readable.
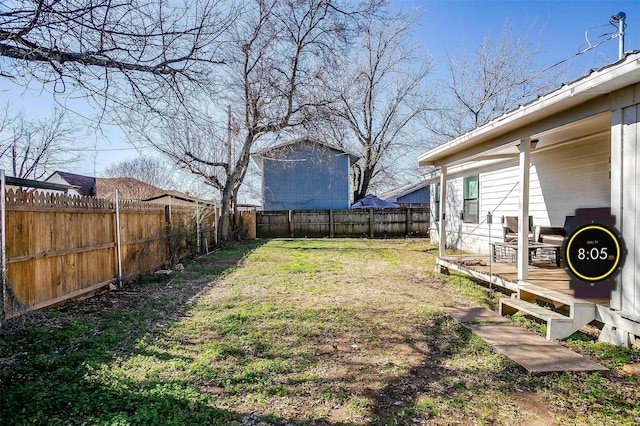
**8:05**
